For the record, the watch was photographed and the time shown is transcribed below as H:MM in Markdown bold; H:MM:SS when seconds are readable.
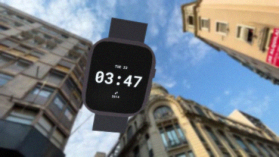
**3:47**
